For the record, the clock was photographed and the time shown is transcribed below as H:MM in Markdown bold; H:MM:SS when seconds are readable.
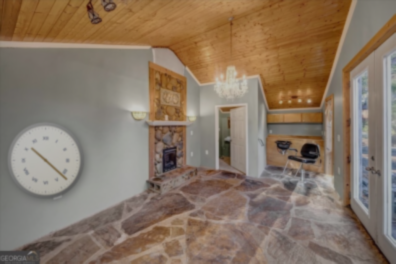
**10:22**
